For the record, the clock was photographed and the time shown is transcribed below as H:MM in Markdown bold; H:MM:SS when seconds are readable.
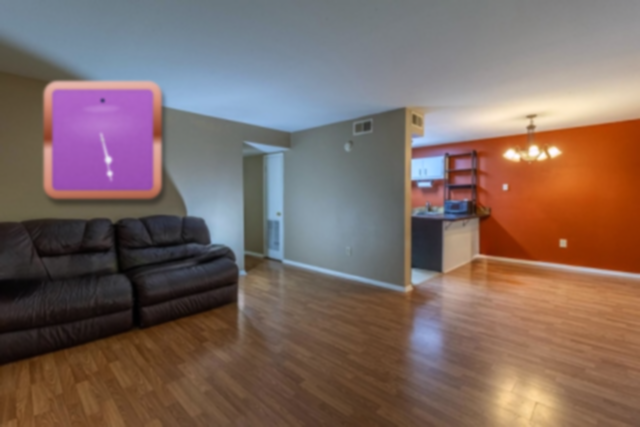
**5:28**
